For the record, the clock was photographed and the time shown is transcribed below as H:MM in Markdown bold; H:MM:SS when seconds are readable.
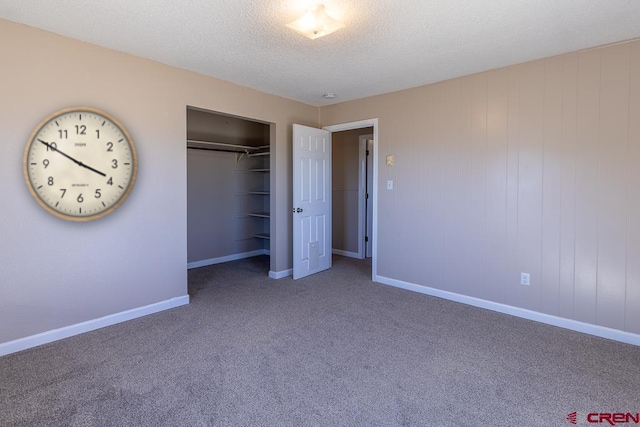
**3:50**
